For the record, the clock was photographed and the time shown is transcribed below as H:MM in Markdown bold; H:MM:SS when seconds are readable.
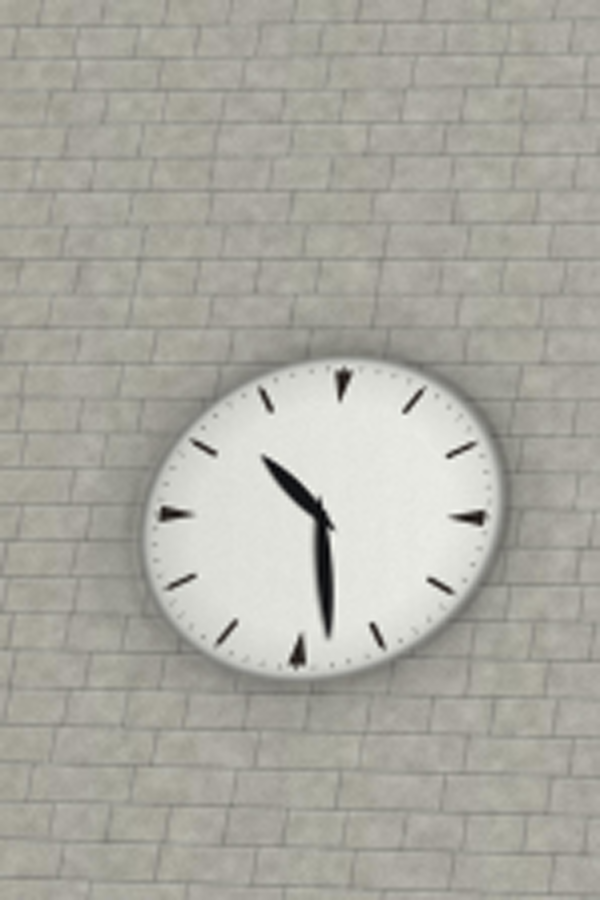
**10:28**
